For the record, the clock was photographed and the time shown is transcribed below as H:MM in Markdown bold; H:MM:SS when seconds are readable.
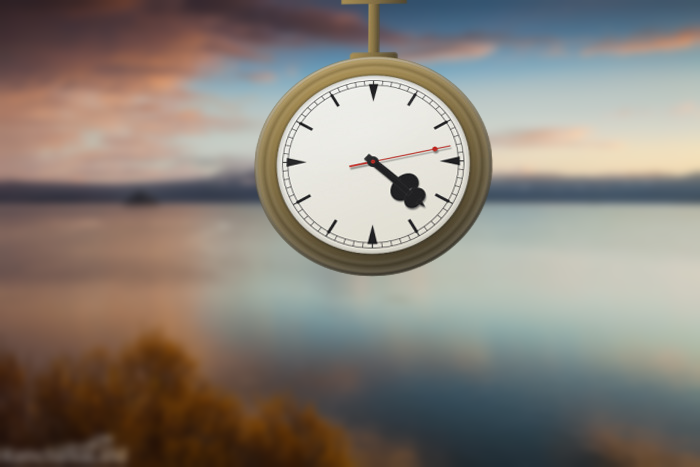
**4:22:13**
